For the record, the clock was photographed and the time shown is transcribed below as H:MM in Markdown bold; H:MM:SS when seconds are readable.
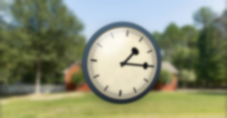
**1:15**
